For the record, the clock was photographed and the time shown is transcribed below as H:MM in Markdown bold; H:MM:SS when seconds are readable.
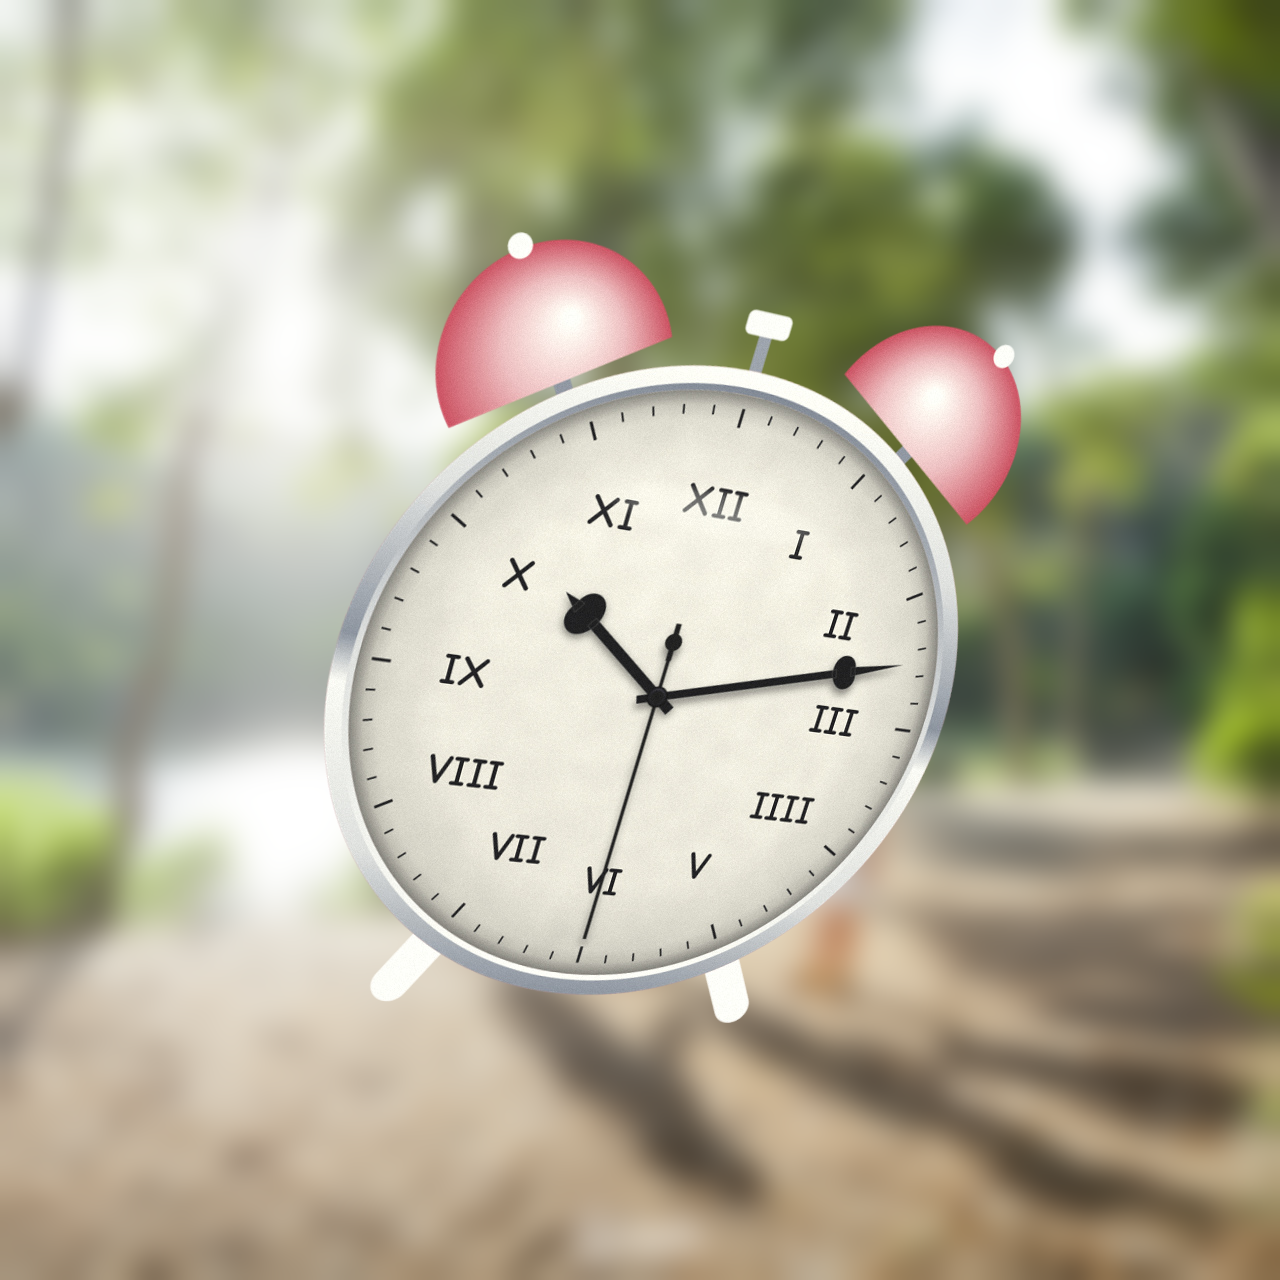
**10:12:30**
